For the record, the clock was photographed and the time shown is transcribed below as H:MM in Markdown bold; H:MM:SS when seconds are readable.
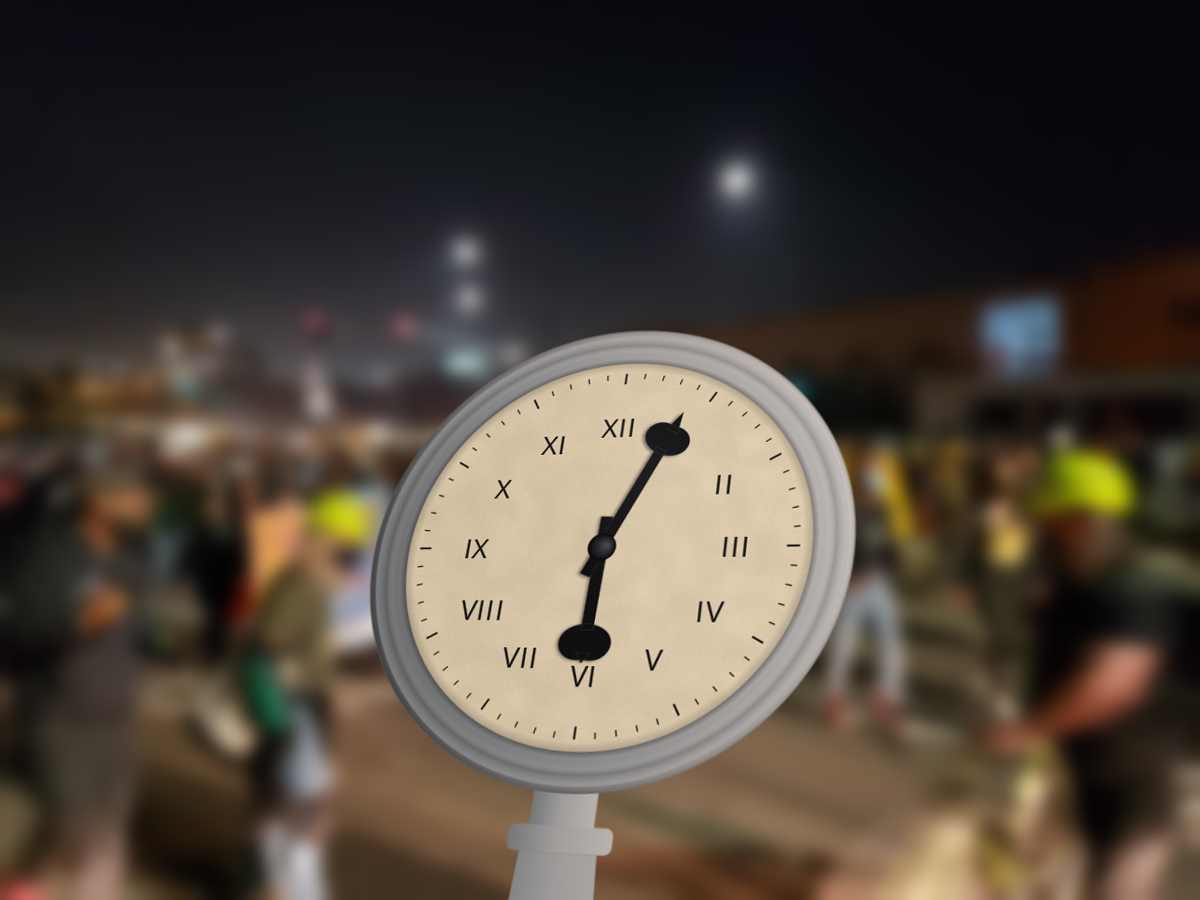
**6:04**
